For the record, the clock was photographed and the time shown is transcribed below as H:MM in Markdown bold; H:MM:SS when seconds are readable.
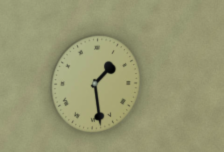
**1:28**
